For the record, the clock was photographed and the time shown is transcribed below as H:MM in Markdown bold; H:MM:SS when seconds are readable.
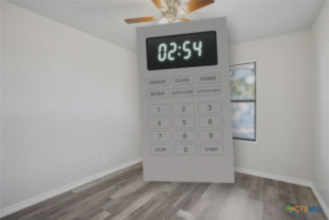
**2:54**
